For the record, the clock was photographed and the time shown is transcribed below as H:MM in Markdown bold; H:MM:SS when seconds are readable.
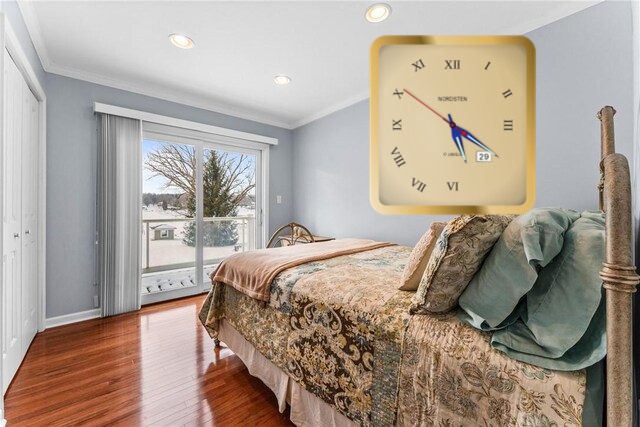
**5:20:51**
